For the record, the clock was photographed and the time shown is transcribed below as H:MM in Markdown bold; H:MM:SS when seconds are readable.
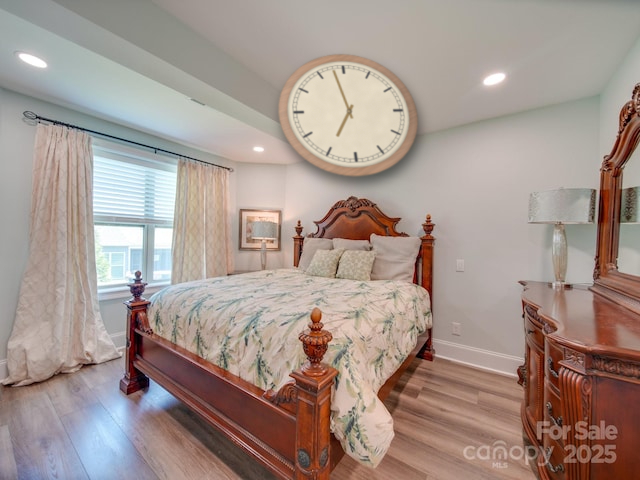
**6:58**
